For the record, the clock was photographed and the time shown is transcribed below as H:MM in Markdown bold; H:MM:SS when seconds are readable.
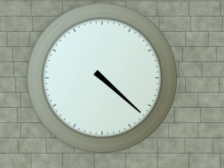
**4:22**
